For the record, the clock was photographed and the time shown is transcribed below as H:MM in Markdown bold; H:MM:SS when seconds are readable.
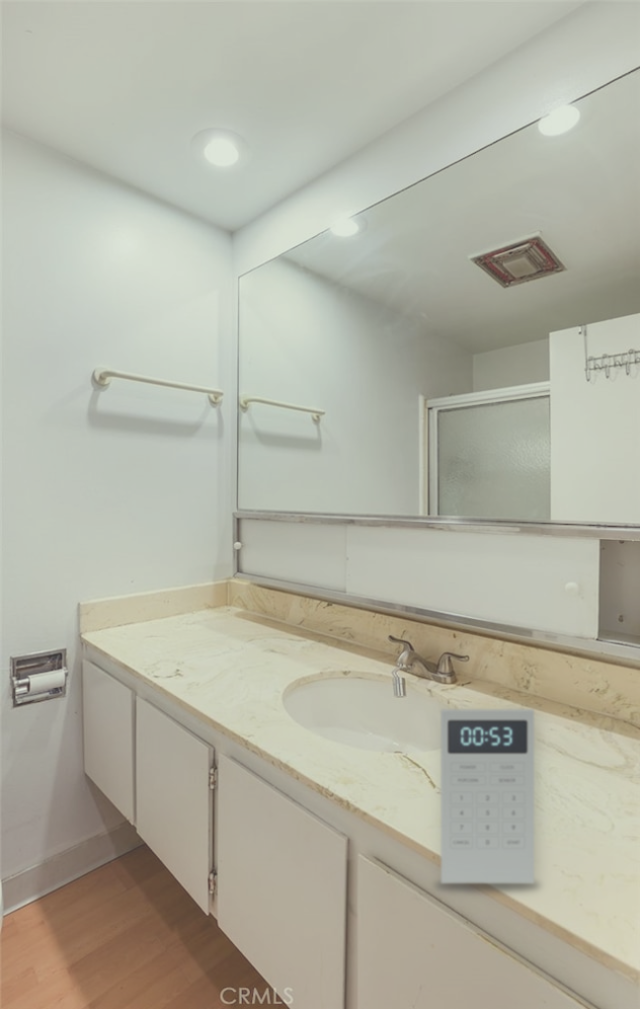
**0:53**
